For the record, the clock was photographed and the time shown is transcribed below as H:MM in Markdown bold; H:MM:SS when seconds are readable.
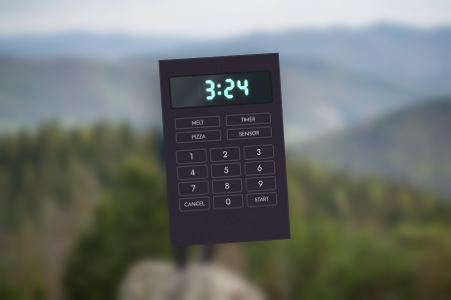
**3:24**
